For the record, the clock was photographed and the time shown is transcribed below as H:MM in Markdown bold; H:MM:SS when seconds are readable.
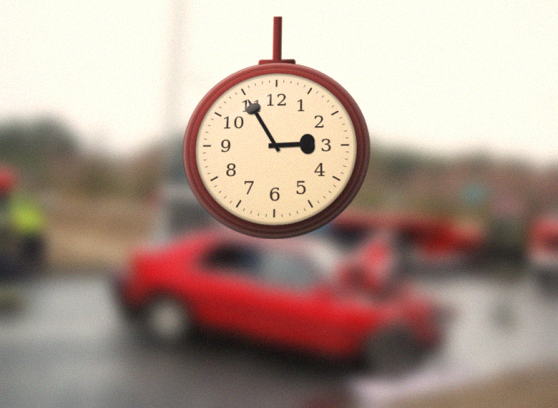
**2:55**
